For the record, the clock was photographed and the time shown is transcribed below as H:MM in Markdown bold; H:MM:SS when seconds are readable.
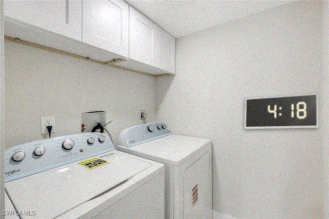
**4:18**
